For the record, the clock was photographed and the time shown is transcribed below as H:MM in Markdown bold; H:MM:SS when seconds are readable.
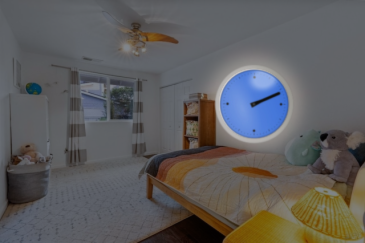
**2:11**
